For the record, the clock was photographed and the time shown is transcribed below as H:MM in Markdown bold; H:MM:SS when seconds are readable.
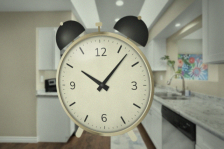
**10:07**
